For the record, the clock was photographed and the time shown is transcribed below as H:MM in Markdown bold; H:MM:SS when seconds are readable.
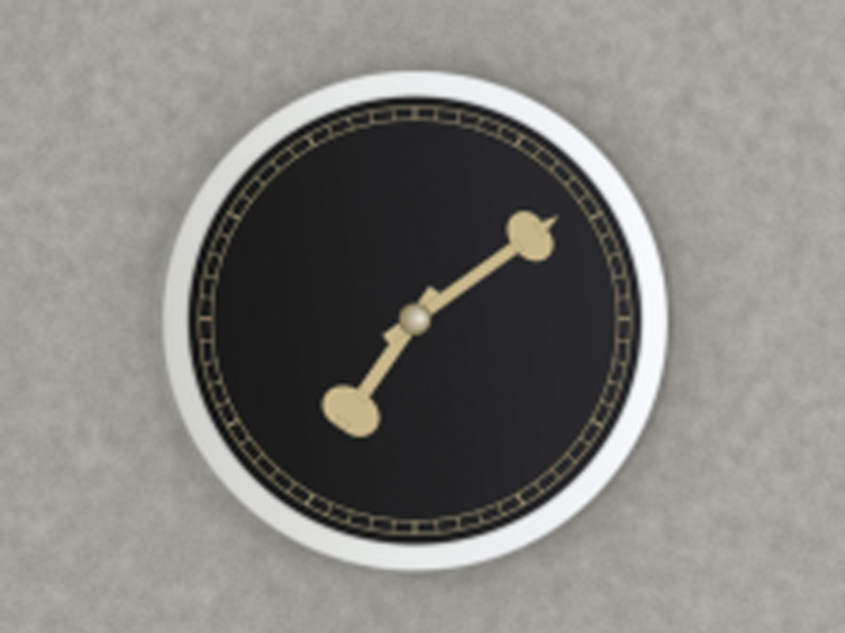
**7:09**
